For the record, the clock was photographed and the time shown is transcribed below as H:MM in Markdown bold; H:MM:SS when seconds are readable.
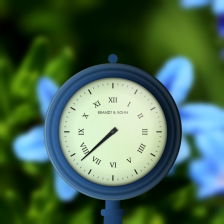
**7:38**
